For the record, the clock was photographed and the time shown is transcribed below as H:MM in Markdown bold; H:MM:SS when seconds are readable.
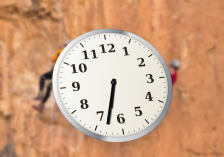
**6:33**
